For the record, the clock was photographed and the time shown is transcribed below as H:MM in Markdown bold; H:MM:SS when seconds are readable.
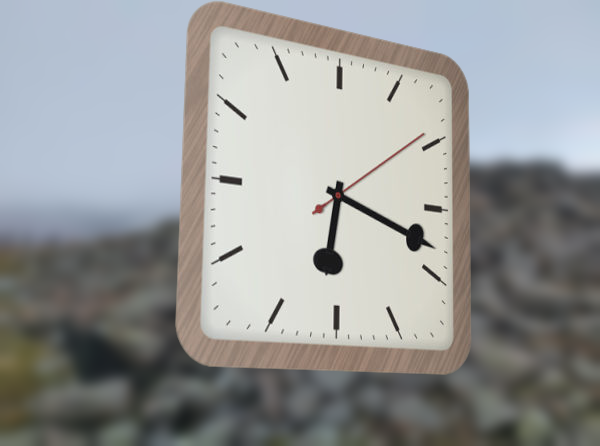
**6:18:09**
